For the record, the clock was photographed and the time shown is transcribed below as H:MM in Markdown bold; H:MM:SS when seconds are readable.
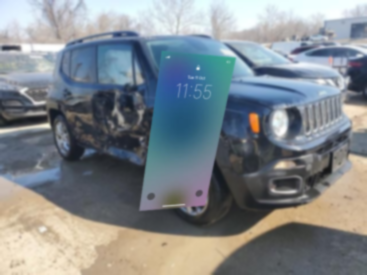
**11:55**
